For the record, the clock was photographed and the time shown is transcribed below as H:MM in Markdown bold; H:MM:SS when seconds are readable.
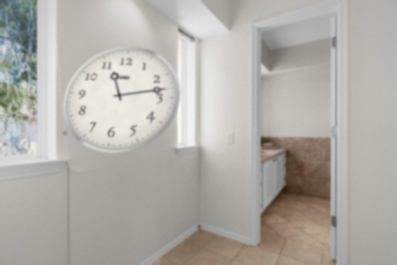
**11:13**
